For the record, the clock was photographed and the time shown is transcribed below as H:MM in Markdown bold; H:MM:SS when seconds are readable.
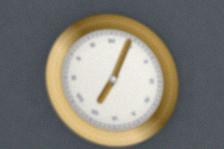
**7:04**
